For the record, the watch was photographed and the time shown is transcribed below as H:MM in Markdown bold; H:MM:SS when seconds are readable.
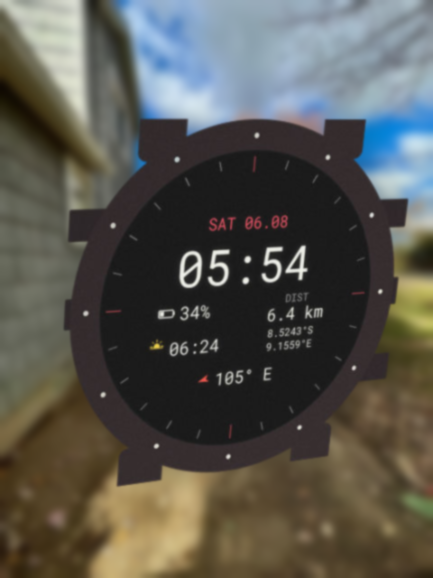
**5:54**
